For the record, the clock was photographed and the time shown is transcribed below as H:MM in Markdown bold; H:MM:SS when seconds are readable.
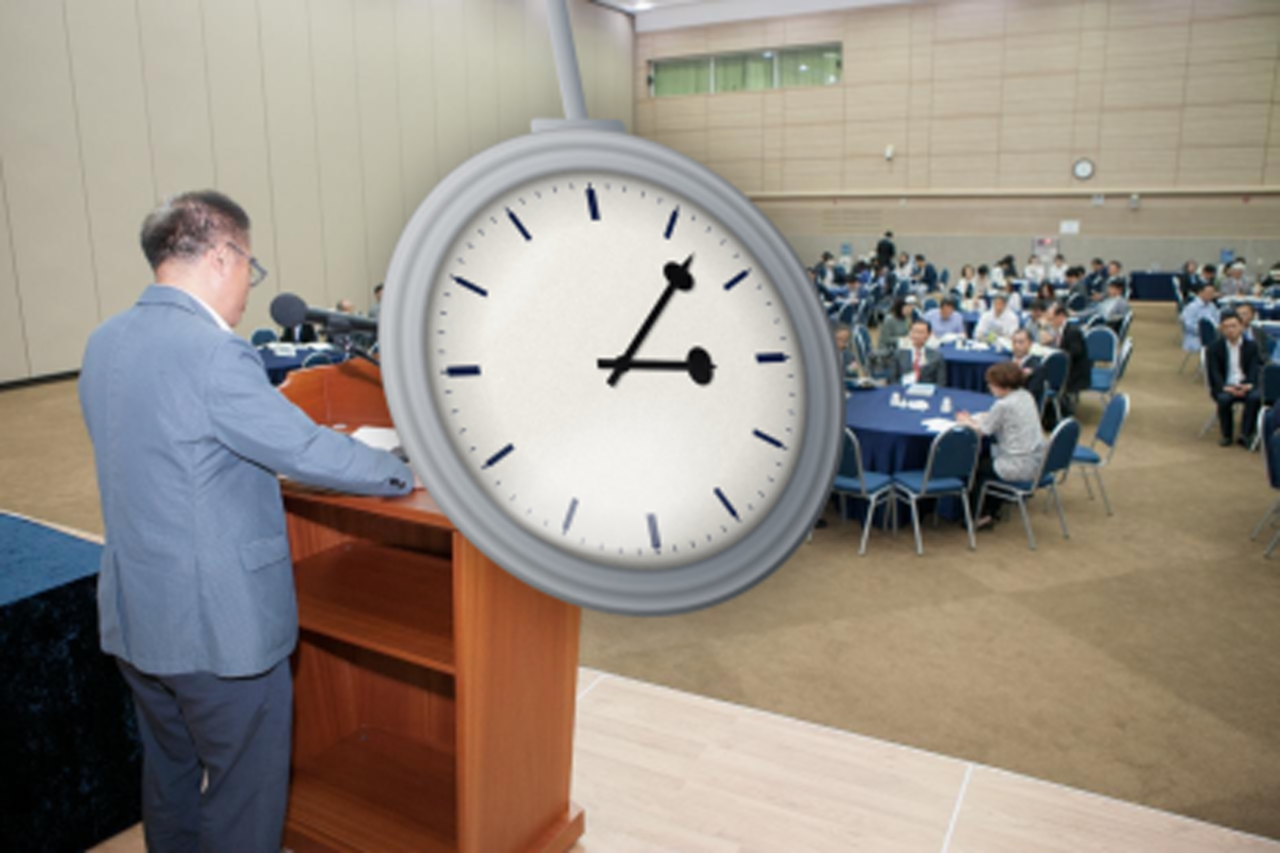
**3:07**
